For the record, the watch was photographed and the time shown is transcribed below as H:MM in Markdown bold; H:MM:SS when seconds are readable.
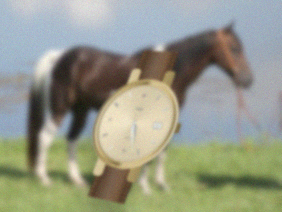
**5:27**
